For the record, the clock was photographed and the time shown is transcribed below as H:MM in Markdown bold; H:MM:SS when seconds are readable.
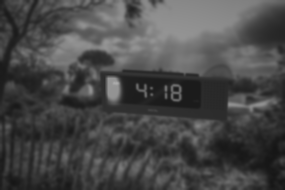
**4:18**
